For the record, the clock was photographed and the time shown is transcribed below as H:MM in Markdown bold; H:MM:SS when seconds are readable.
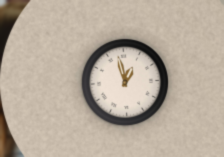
**12:58**
